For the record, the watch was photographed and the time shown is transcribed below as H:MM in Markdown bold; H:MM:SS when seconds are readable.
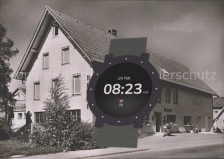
**8:23**
